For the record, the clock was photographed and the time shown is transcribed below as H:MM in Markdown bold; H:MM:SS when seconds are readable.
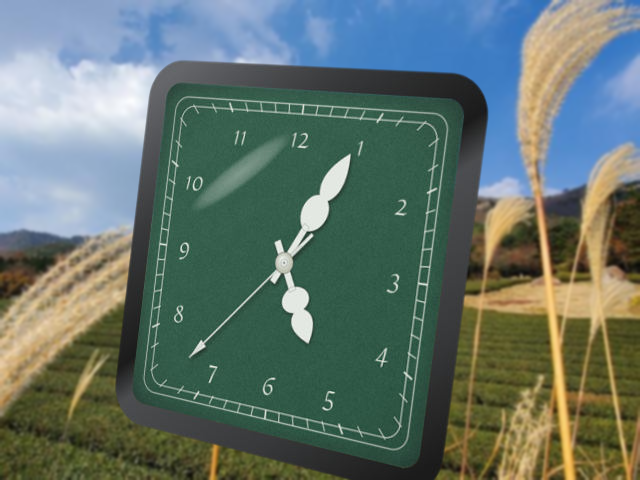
**5:04:37**
